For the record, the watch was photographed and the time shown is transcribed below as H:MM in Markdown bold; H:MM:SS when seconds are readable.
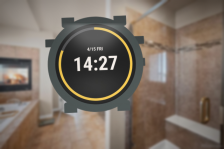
**14:27**
